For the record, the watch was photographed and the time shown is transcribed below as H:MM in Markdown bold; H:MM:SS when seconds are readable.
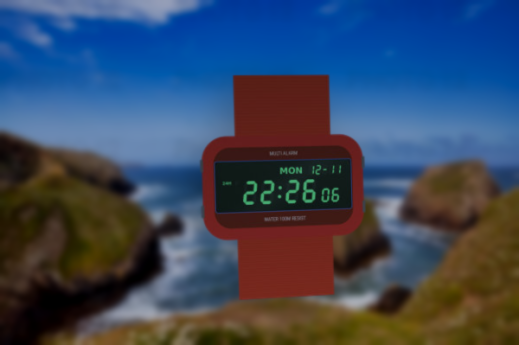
**22:26:06**
